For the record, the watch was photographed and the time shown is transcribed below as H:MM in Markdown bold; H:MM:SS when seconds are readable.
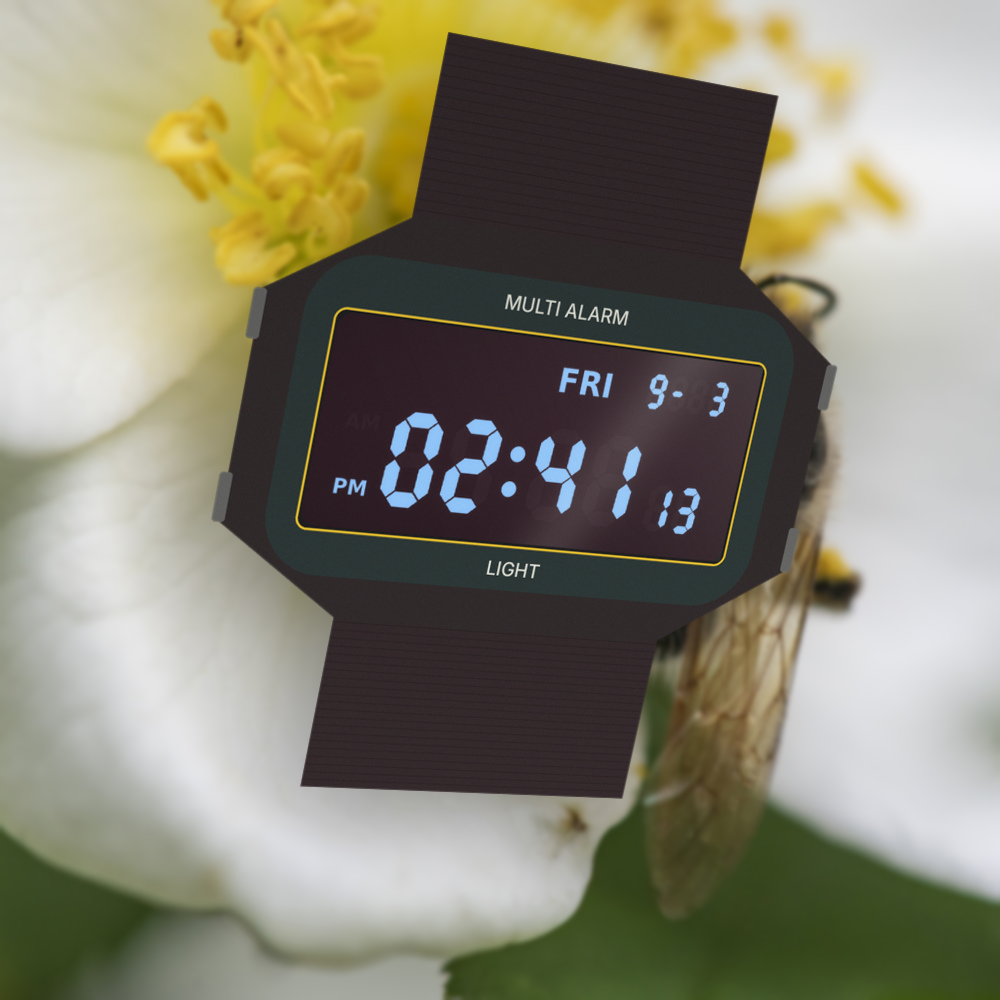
**2:41:13**
